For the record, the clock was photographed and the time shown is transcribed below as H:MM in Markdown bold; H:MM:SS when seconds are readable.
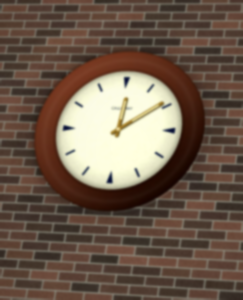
**12:09**
